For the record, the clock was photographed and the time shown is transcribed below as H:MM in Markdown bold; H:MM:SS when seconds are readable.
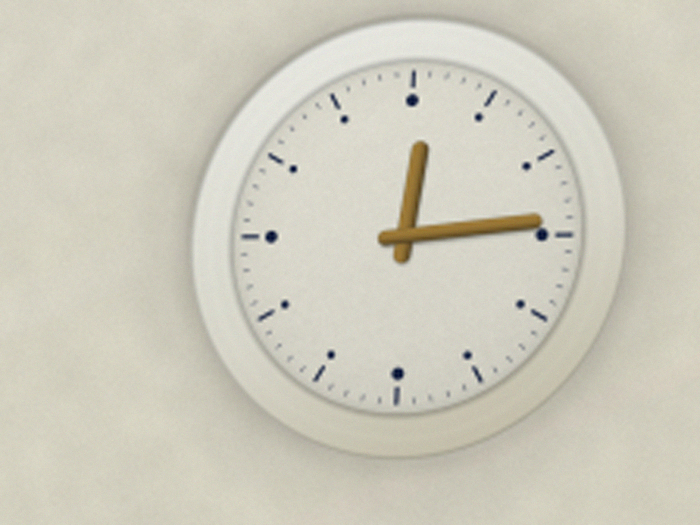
**12:14**
